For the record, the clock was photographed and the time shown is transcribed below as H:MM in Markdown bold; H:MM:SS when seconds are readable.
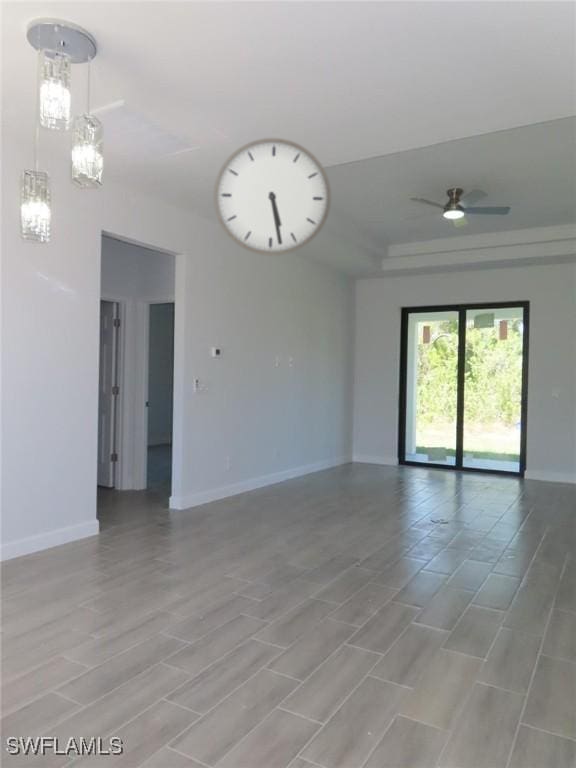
**5:28**
